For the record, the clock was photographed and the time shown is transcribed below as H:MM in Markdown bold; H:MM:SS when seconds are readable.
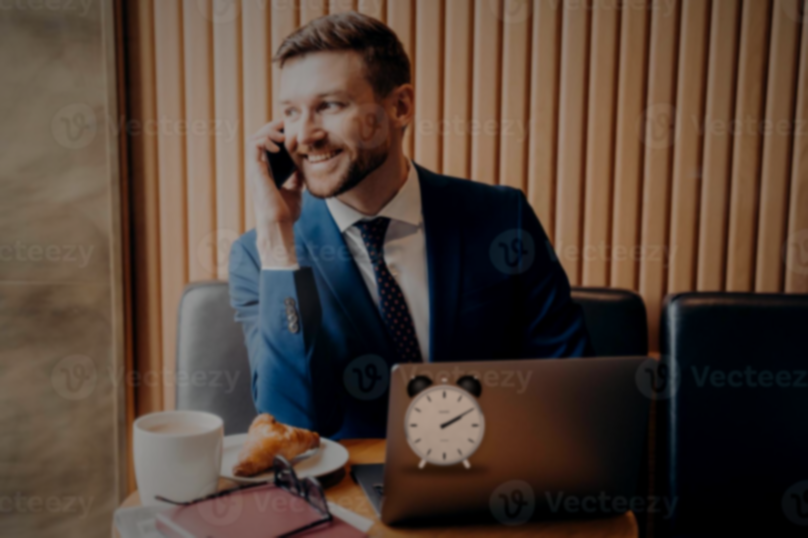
**2:10**
